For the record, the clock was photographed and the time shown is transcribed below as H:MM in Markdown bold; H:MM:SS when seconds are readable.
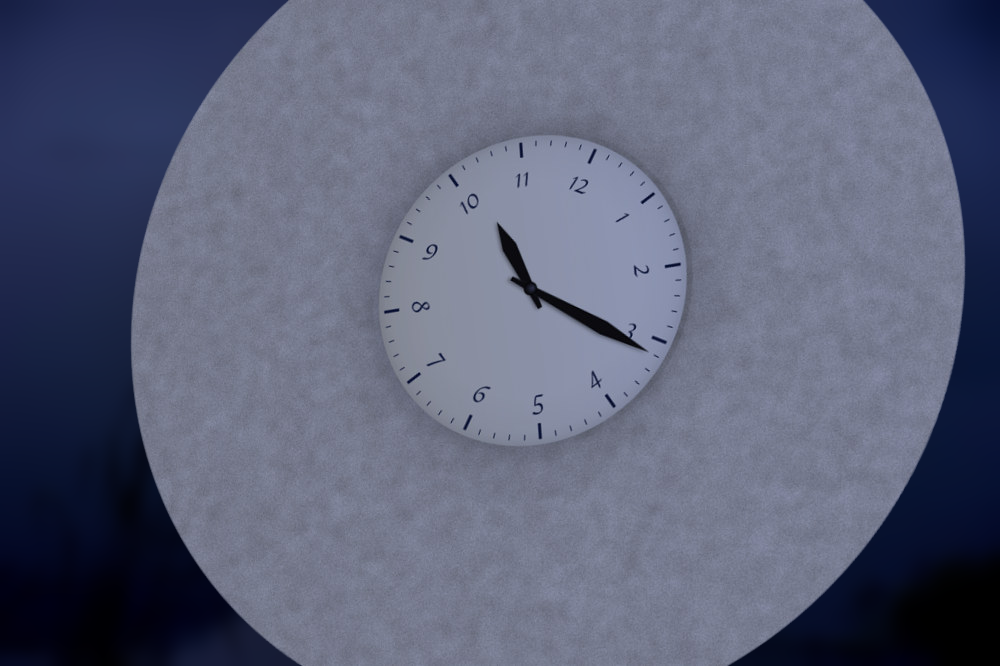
**10:16**
